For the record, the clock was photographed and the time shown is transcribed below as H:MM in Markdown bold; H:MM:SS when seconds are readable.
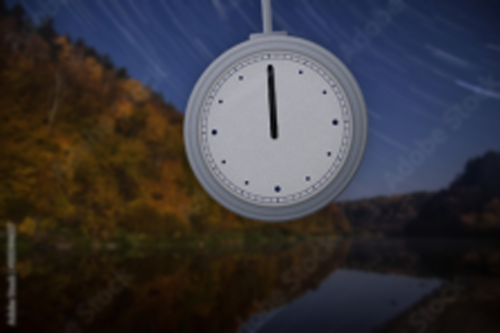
**12:00**
